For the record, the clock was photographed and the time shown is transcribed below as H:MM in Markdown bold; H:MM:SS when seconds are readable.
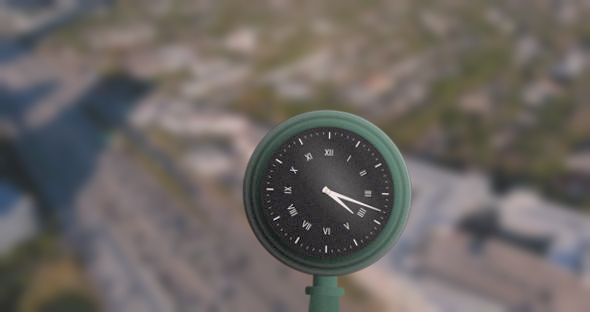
**4:18**
